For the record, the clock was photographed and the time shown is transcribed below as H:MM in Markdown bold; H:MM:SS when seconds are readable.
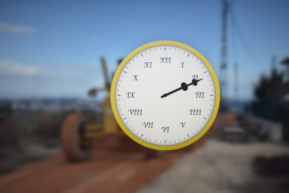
**2:11**
